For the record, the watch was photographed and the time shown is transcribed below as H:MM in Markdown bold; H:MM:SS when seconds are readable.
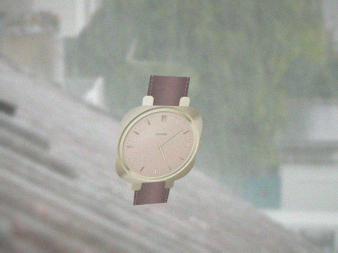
**5:08**
